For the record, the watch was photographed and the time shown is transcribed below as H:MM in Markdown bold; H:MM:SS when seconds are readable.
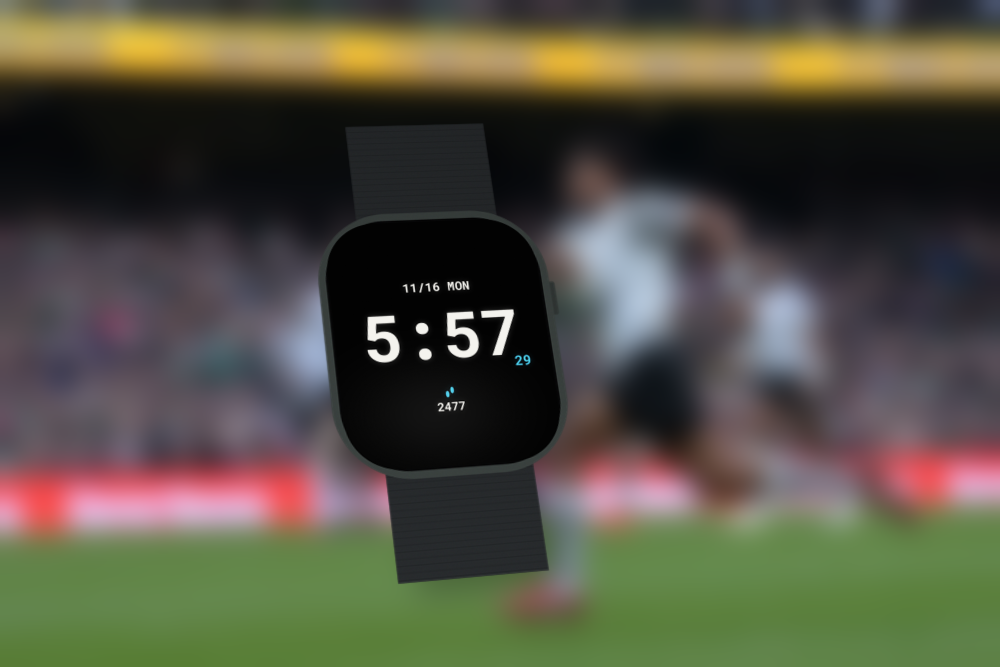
**5:57:29**
